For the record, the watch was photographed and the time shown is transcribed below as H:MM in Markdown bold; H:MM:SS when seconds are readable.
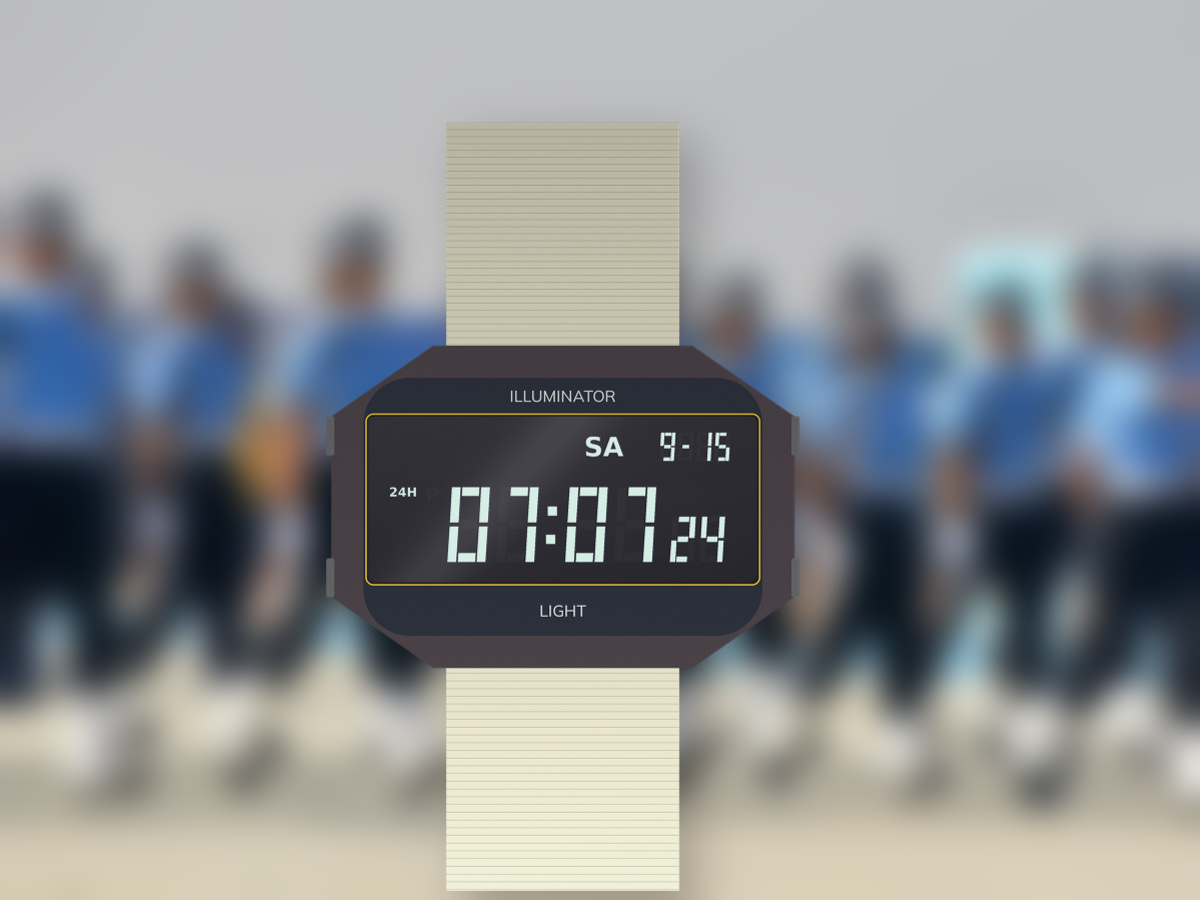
**7:07:24**
